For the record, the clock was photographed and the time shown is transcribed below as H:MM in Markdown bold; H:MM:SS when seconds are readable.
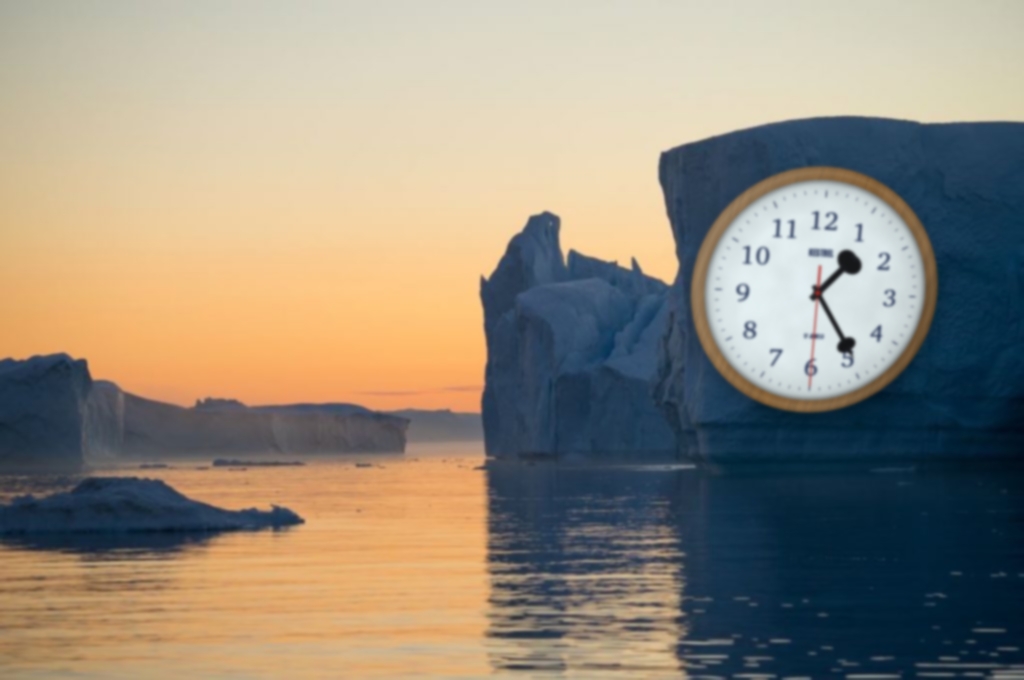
**1:24:30**
